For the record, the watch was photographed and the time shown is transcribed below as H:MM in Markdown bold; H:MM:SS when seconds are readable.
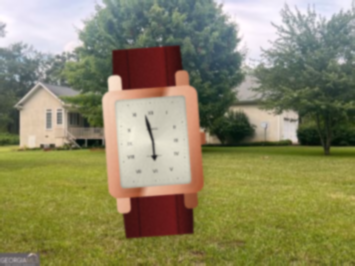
**5:58**
